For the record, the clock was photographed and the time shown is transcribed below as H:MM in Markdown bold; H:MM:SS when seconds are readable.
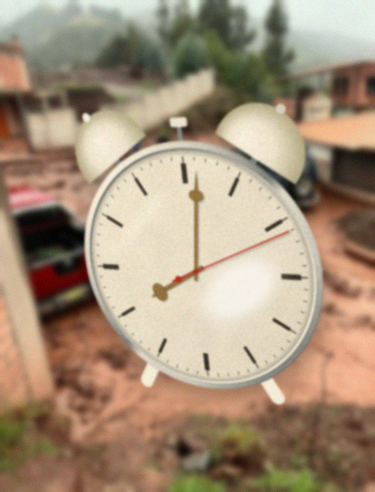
**8:01:11**
